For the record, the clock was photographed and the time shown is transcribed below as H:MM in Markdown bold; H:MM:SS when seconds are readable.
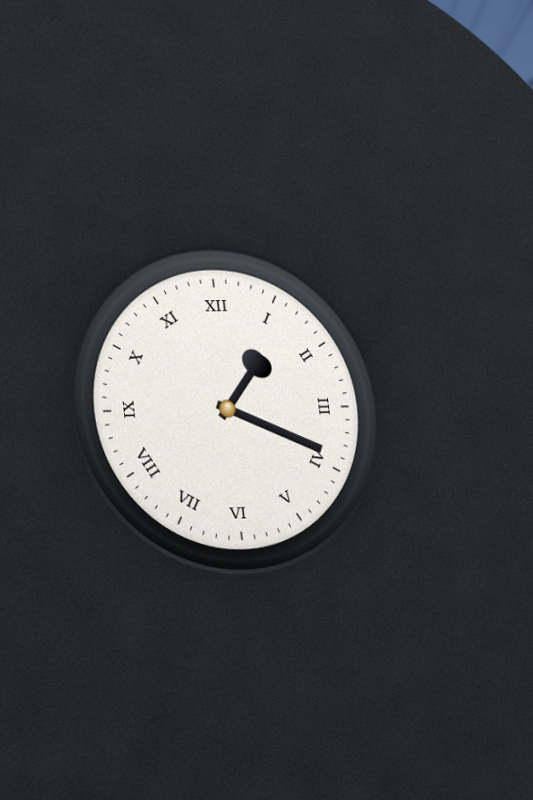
**1:19**
